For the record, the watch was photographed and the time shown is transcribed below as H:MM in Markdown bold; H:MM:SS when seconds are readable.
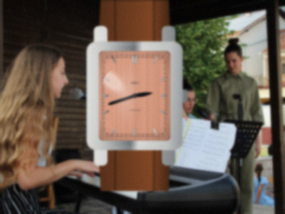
**2:42**
